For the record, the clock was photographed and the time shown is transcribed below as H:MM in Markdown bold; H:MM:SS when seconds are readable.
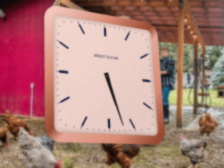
**5:27**
